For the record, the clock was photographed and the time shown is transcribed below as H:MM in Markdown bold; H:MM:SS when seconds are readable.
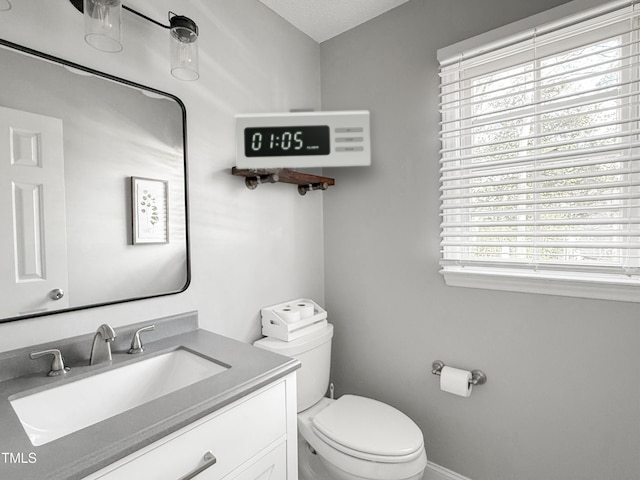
**1:05**
